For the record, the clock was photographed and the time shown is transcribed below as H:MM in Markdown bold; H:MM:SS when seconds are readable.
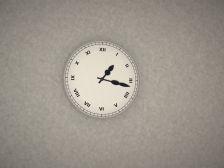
**1:17**
